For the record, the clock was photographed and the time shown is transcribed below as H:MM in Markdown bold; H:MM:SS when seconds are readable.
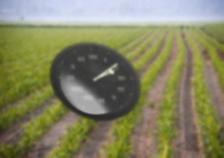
**2:09**
